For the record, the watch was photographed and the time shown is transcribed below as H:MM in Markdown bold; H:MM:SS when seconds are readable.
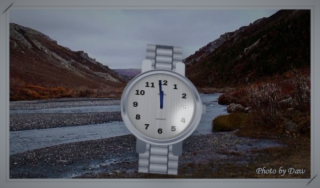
**11:59**
